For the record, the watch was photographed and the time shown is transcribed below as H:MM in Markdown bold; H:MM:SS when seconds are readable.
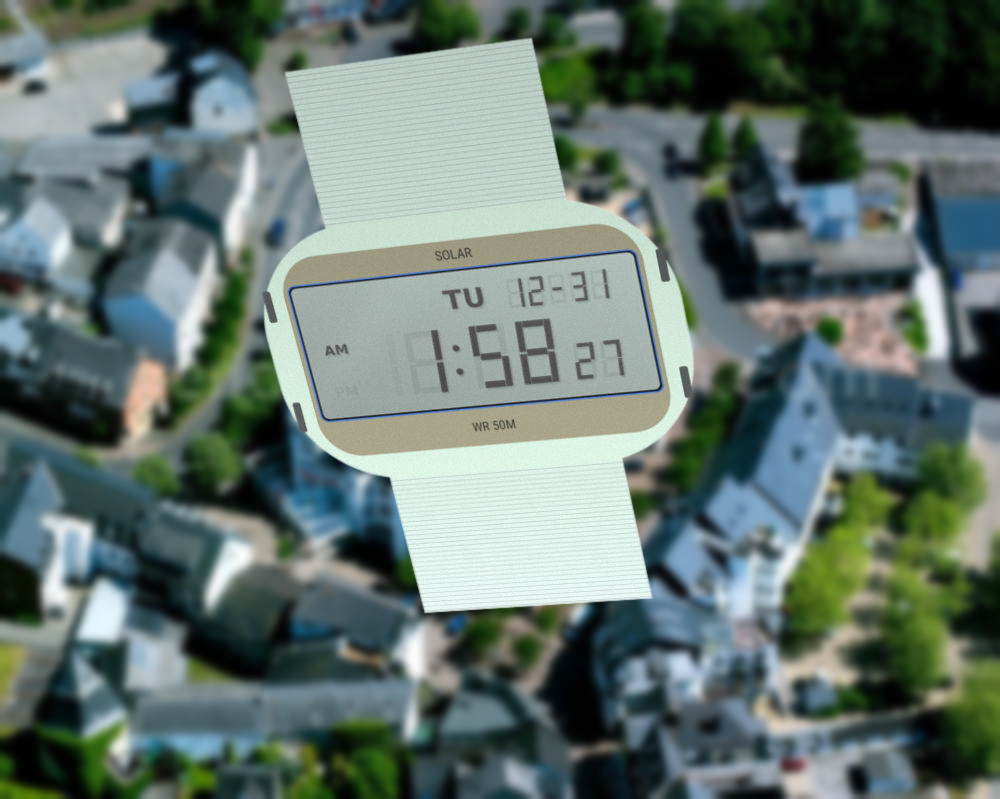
**1:58:27**
